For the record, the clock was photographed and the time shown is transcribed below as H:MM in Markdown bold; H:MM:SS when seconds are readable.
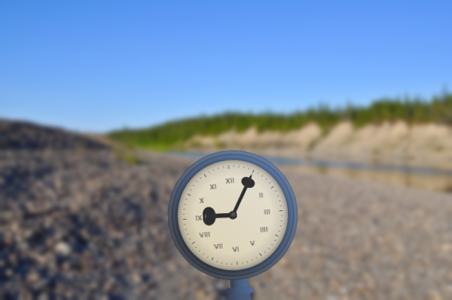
**9:05**
